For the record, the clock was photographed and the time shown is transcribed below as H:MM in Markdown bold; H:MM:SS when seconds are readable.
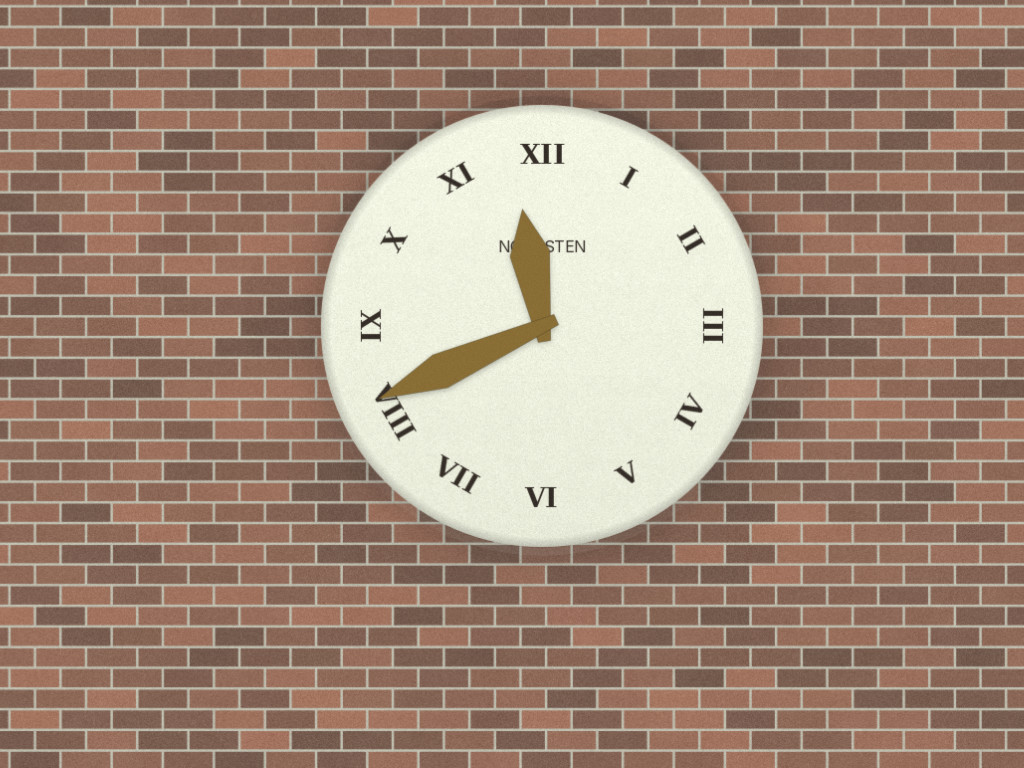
**11:41**
